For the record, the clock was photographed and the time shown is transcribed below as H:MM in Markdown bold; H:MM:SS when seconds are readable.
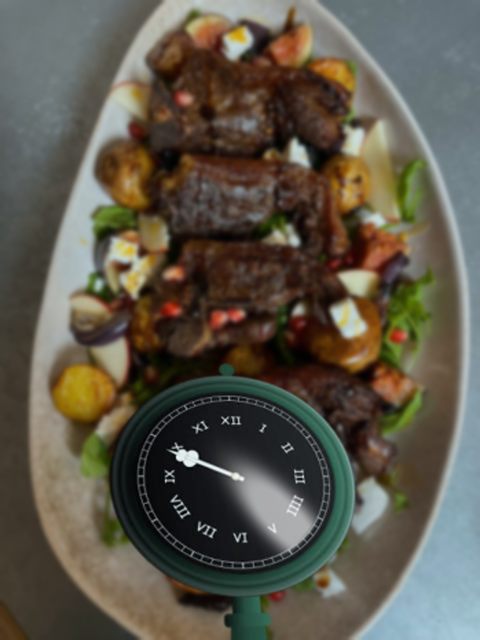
**9:49**
